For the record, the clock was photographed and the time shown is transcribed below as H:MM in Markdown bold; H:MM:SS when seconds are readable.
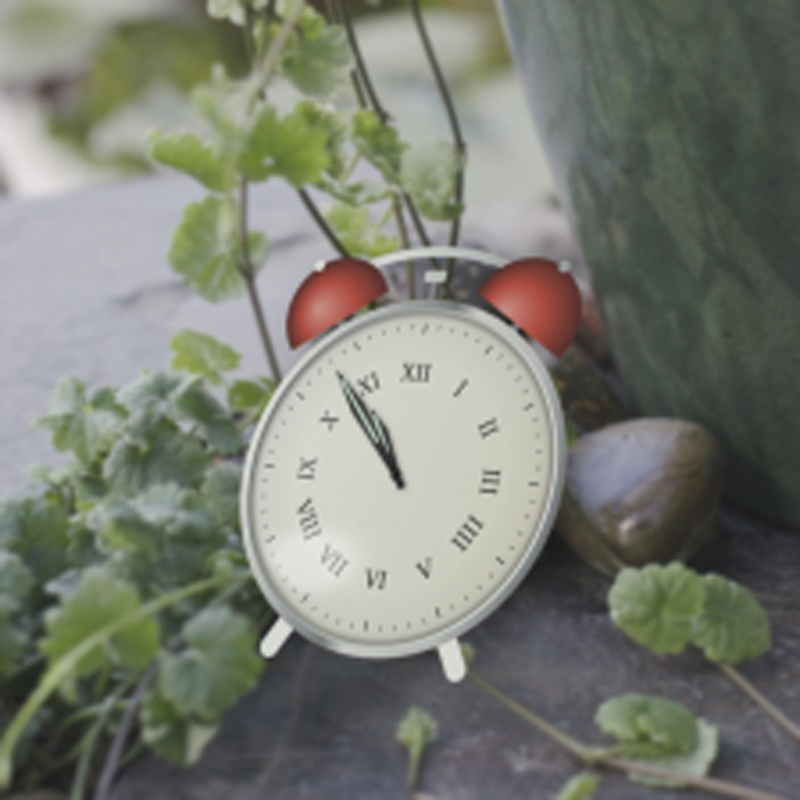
**10:53**
